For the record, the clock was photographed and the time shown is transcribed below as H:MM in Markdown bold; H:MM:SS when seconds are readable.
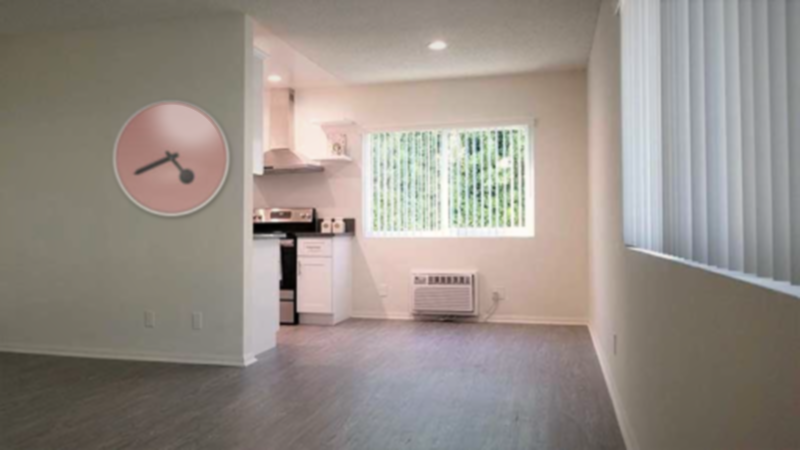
**4:41**
